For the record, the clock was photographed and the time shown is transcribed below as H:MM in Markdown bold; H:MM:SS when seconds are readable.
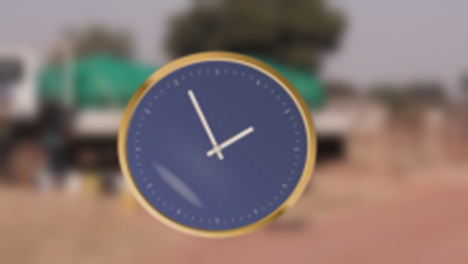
**1:56**
